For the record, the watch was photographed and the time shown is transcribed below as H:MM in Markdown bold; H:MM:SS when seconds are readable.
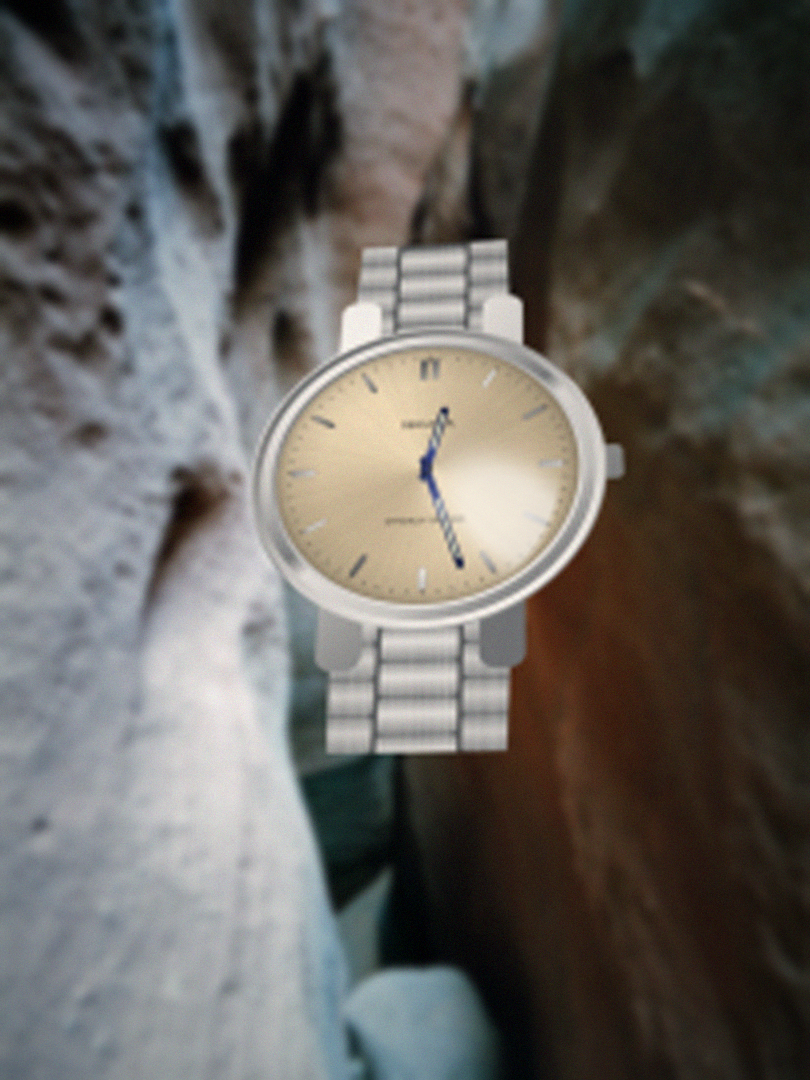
**12:27**
